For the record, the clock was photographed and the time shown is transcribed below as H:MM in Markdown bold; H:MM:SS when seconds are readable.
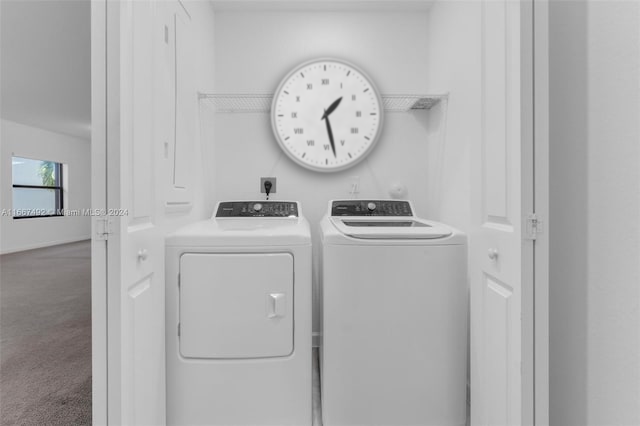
**1:28**
